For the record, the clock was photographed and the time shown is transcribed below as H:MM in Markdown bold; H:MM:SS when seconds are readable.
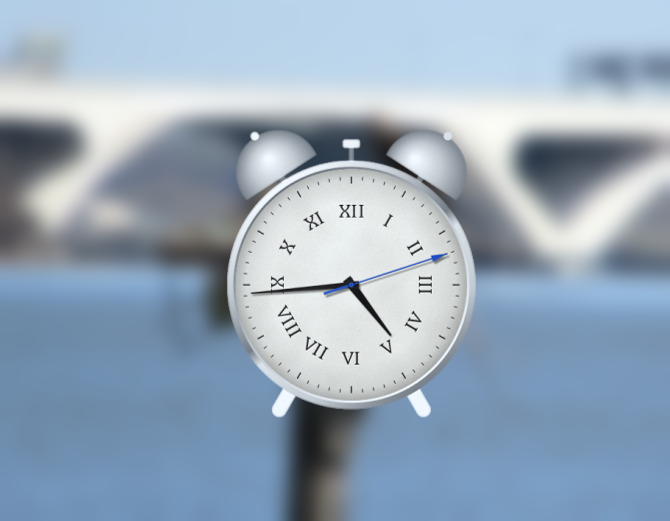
**4:44:12**
